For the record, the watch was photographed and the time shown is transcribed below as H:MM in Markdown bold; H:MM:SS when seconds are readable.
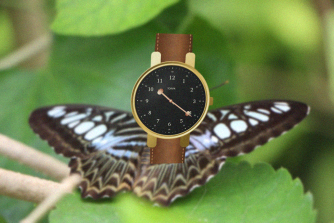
**10:21**
